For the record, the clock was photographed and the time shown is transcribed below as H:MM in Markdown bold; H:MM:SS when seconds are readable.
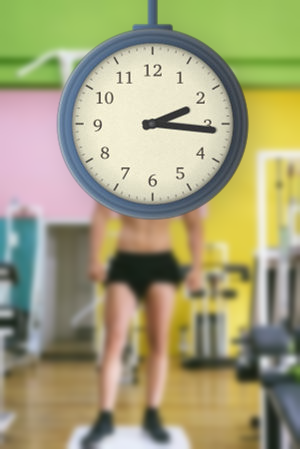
**2:16**
